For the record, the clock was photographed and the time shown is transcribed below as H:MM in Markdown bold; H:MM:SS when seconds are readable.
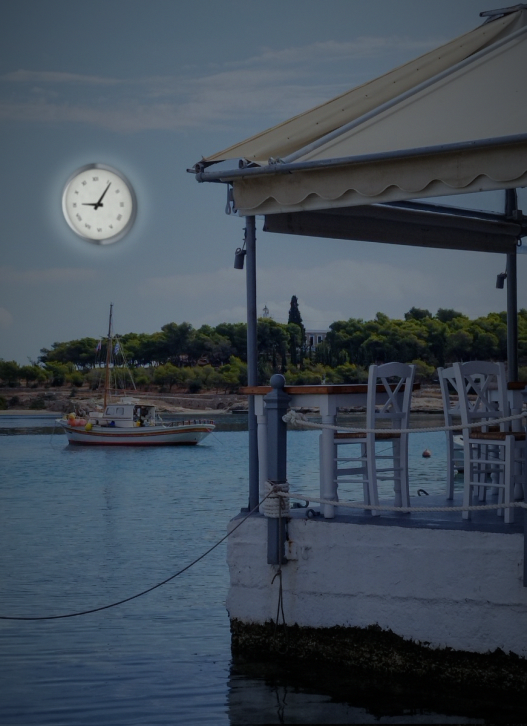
**9:06**
